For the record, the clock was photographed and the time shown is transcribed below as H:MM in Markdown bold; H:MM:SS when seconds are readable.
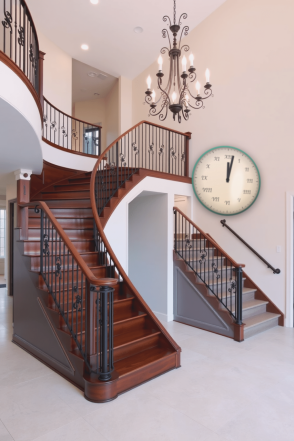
**12:02**
